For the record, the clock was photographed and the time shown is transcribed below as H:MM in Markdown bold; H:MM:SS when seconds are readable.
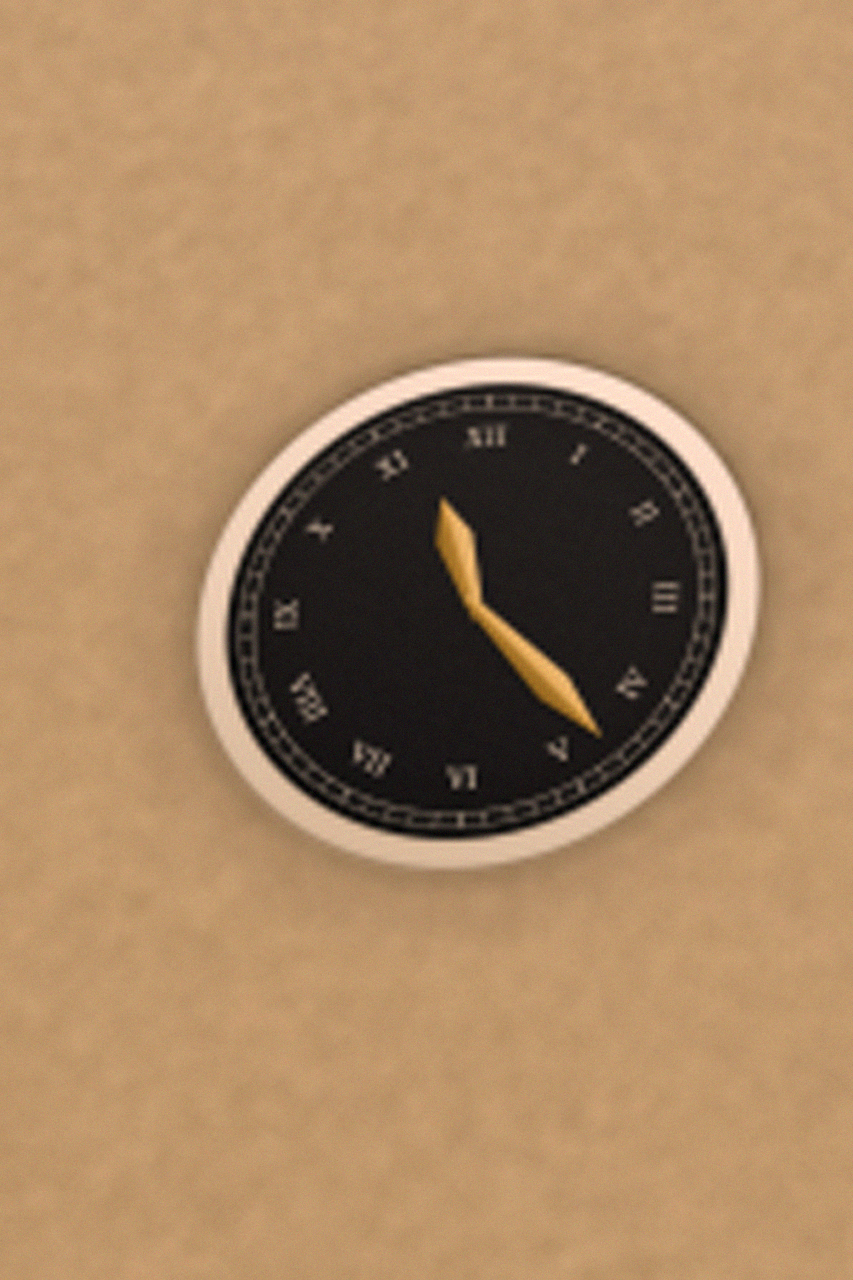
**11:23**
